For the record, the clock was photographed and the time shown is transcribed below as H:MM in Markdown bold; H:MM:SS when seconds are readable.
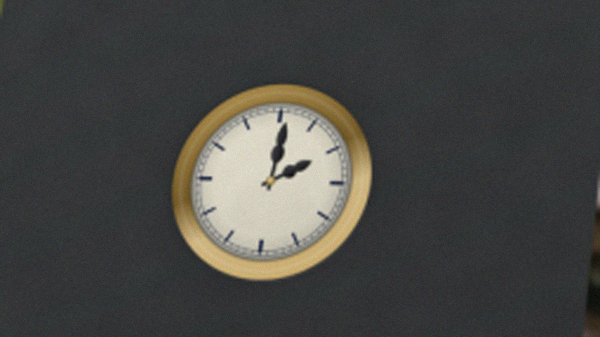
**2:01**
